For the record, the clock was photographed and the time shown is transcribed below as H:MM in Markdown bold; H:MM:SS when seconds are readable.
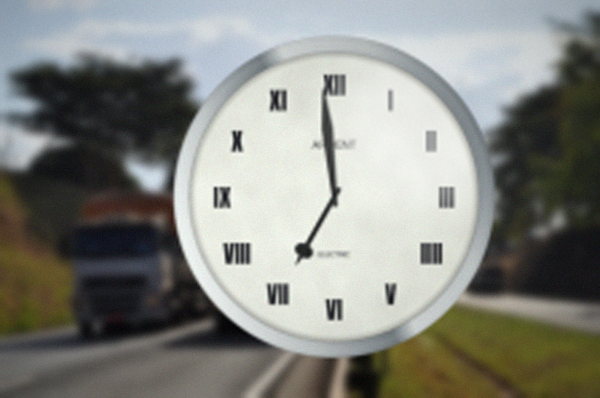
**6:59**
